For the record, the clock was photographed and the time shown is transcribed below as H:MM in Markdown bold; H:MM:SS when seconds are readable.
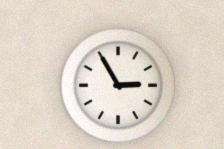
**2:55**
